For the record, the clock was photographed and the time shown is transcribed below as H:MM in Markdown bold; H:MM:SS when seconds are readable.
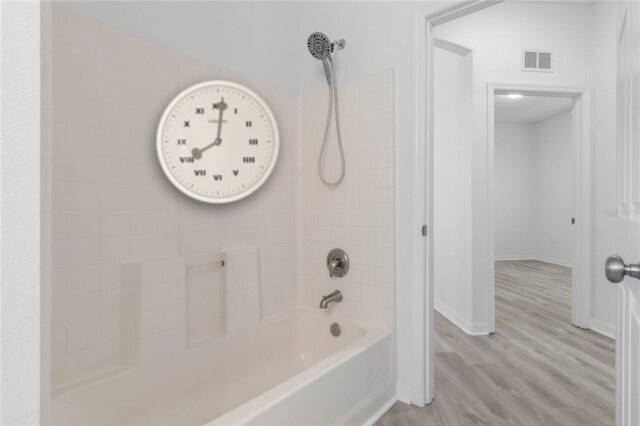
**8:01**
